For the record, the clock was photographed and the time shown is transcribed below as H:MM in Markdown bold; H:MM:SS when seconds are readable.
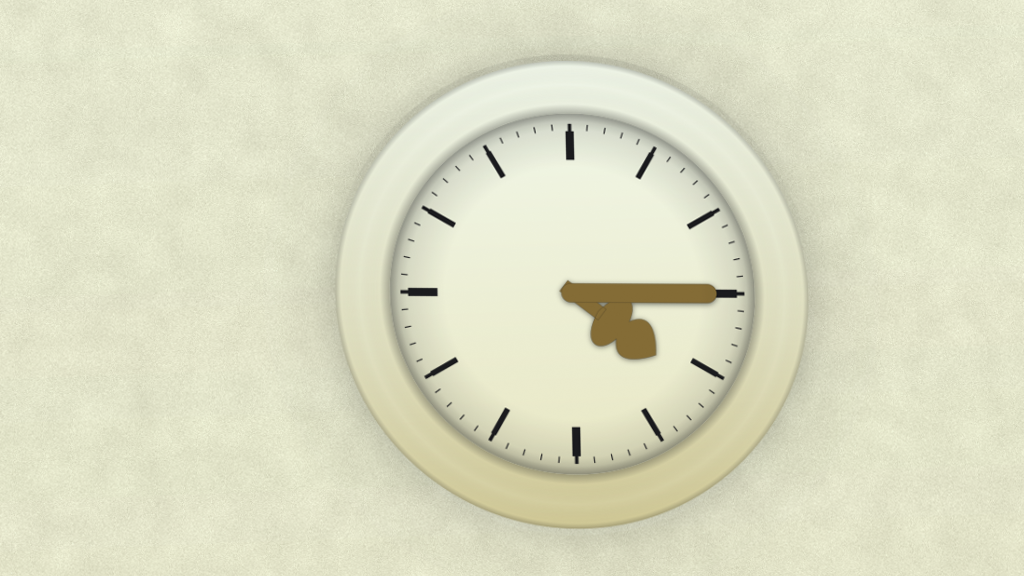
**4:15**
